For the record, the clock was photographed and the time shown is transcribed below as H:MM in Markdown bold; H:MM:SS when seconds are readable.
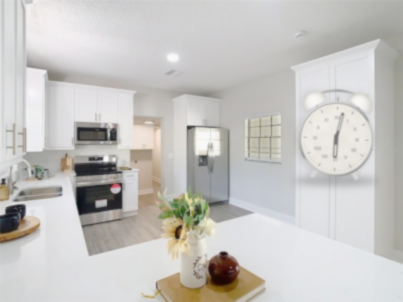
**6:02**
